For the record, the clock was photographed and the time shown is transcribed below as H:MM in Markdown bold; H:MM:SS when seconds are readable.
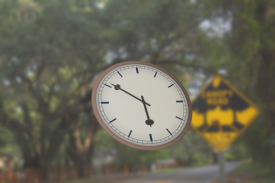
**5:51**
